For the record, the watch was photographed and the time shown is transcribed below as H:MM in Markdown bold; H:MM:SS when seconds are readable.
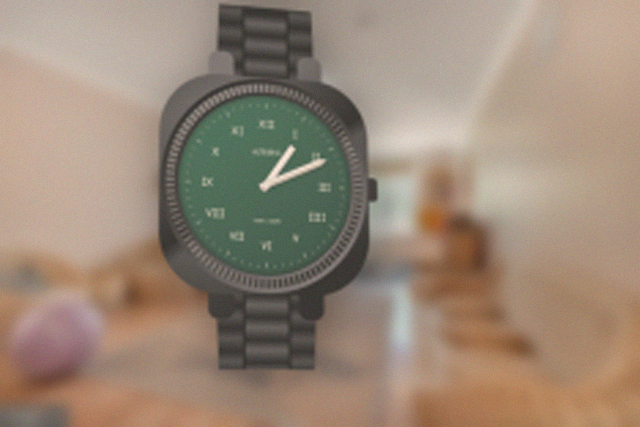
**1:11**
